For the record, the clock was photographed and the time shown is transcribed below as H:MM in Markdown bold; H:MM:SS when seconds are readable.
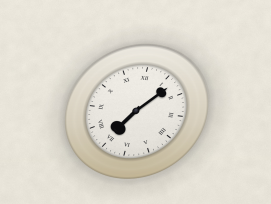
**7:07**
